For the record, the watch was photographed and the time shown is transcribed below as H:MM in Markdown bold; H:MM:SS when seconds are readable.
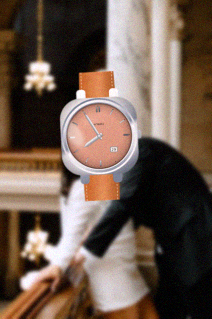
**7:55**
